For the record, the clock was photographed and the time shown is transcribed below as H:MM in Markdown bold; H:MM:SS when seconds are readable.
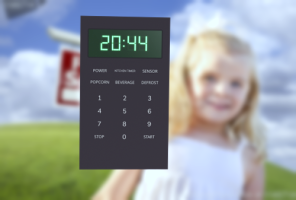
**20:44**
